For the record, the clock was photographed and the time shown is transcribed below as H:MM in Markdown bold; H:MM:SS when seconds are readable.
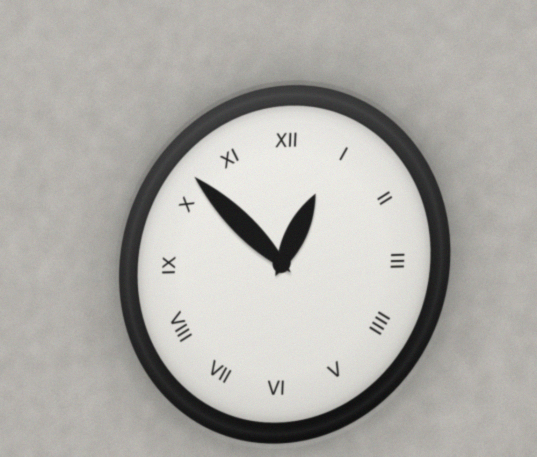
**12:52**
